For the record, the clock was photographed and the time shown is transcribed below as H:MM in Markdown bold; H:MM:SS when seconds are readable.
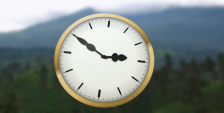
**2:50**
